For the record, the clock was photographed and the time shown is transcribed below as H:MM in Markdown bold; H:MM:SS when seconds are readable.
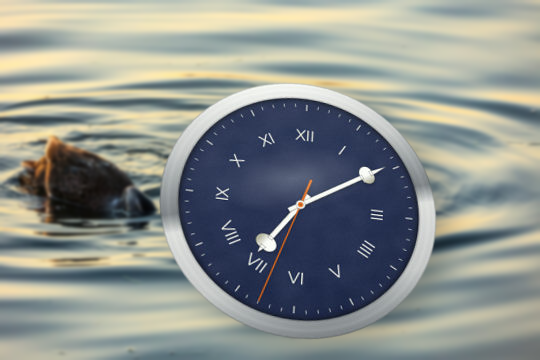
**7:09:33**
